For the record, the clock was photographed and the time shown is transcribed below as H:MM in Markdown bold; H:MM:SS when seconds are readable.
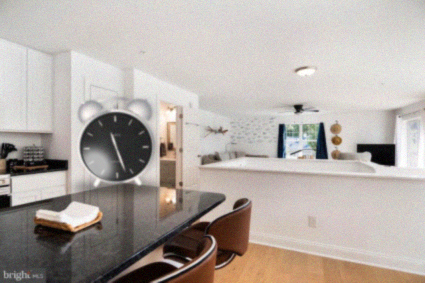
**11:27**
